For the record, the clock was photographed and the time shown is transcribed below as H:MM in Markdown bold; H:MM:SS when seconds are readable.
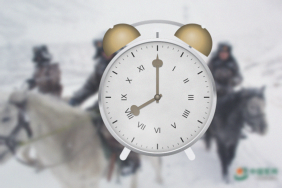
**8:00**
